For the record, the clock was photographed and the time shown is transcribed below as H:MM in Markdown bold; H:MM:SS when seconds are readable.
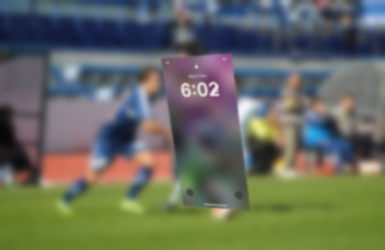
**6:02**
